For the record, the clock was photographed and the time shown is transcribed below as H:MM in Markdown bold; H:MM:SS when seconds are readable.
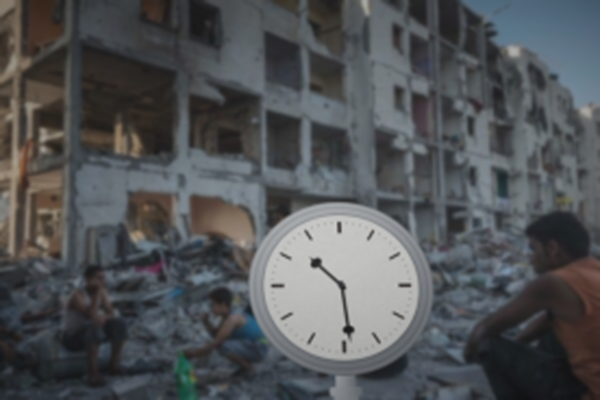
**10:29**
